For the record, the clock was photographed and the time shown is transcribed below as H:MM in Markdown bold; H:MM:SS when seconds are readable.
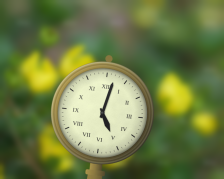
**5:02**
